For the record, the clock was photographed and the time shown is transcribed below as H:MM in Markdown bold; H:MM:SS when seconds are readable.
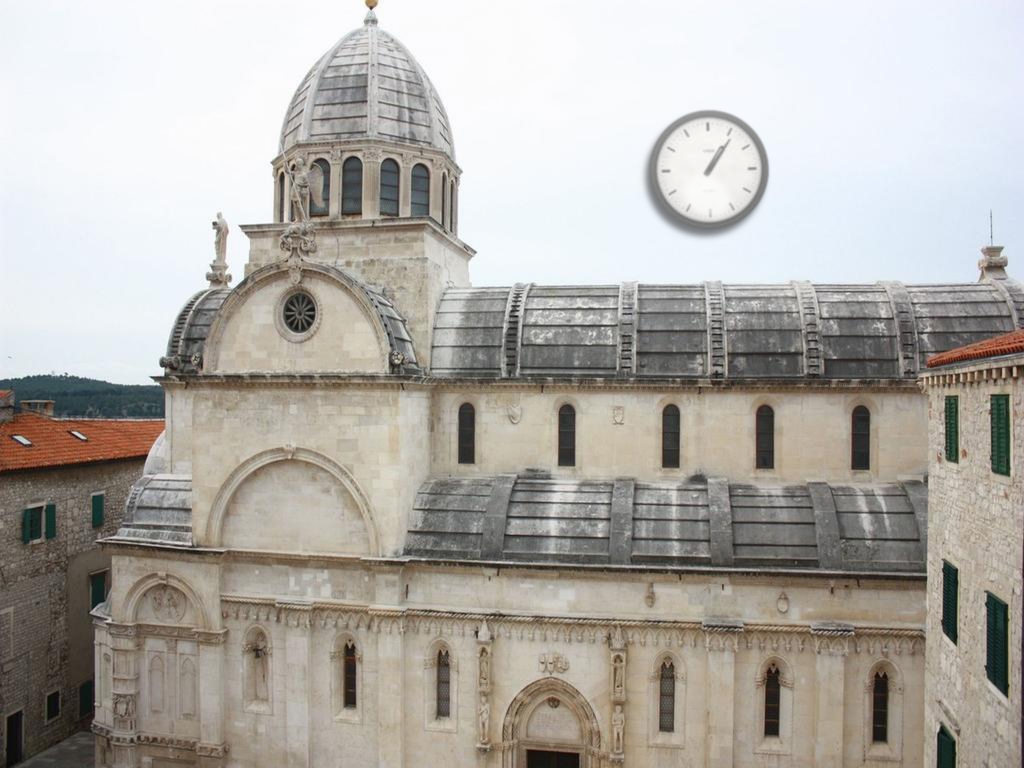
**1:06**
